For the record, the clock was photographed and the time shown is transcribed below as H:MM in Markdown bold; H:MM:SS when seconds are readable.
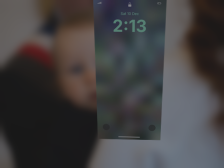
**2:13**
